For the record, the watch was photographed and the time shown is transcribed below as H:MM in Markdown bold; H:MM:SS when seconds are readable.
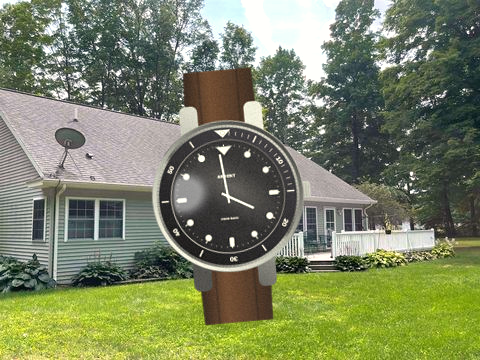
**3:59**
